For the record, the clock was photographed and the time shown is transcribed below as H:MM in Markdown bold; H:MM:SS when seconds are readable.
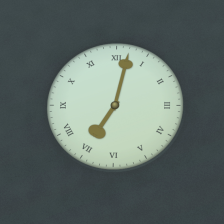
**7:02**
